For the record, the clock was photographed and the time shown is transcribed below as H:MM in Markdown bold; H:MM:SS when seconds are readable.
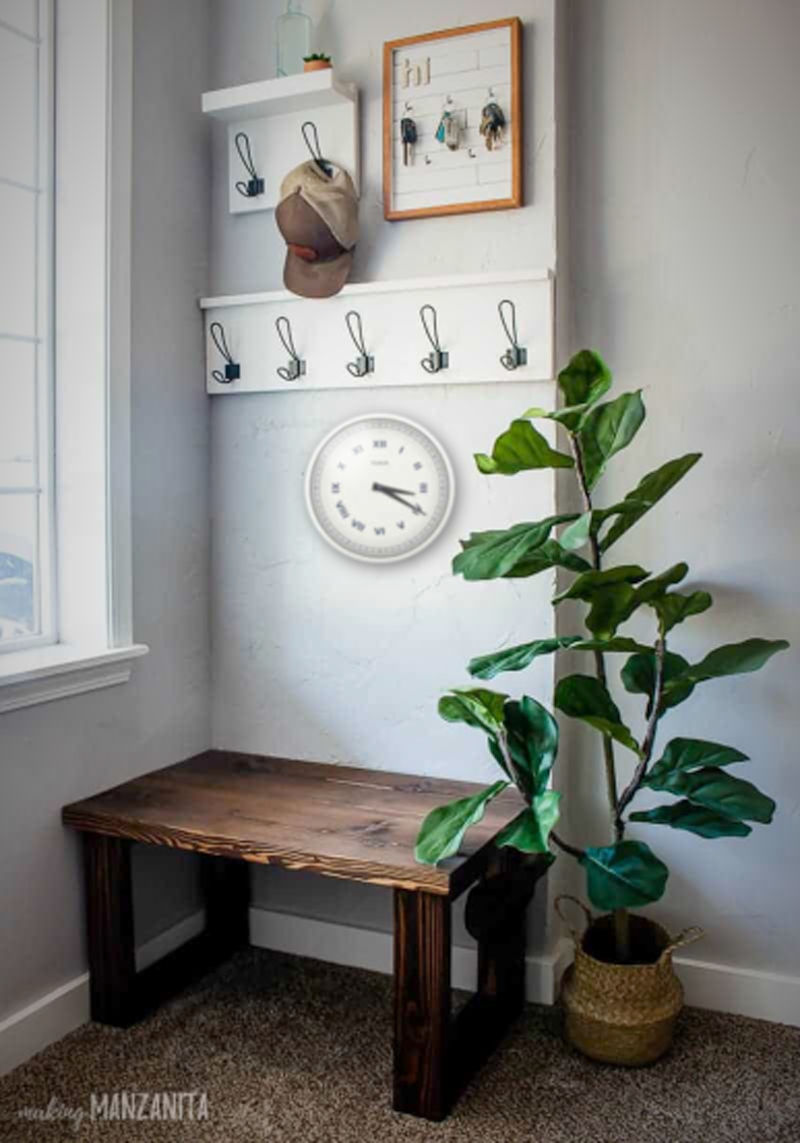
**3:20**
